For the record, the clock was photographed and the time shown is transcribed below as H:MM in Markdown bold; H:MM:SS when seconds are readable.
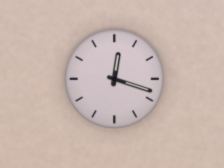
**12:18**
